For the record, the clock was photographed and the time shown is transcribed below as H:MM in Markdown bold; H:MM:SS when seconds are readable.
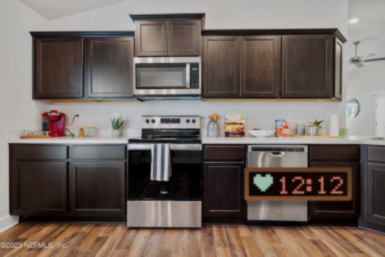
**12:12**
